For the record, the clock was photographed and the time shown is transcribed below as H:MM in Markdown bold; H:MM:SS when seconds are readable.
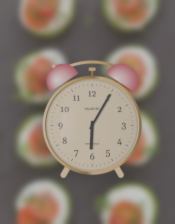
**6:05**
